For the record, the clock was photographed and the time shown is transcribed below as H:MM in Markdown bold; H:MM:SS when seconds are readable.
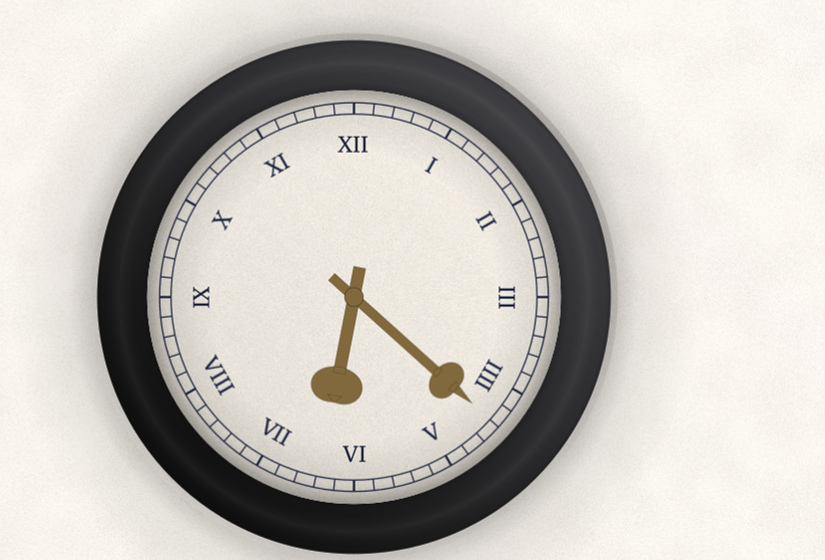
**6:22**
